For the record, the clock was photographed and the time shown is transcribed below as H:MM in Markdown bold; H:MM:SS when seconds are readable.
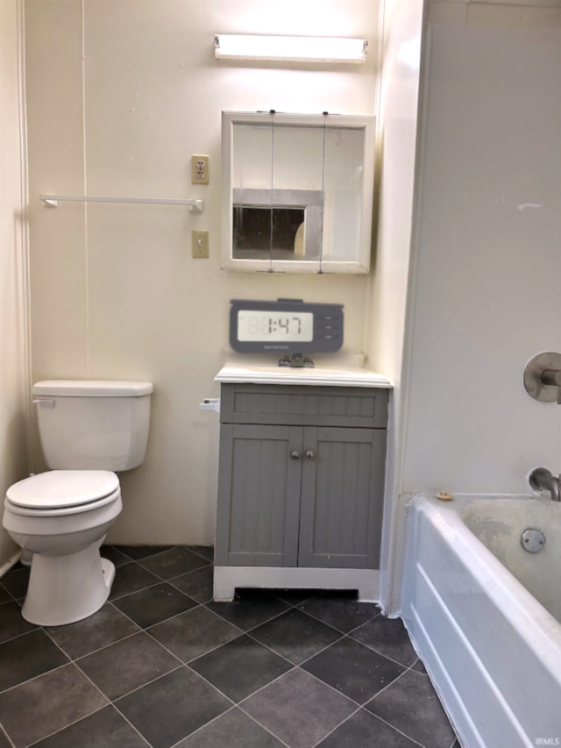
**1:47**
